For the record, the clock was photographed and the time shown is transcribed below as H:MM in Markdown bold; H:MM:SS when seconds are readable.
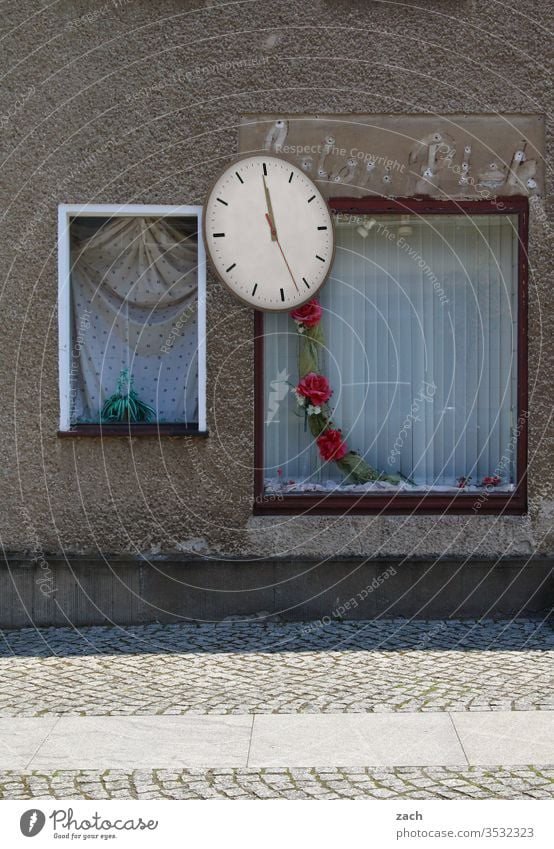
**11:59:27**
